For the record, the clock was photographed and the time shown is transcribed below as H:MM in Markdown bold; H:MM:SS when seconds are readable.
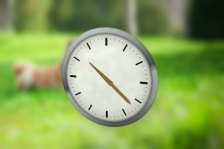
**10:22**
